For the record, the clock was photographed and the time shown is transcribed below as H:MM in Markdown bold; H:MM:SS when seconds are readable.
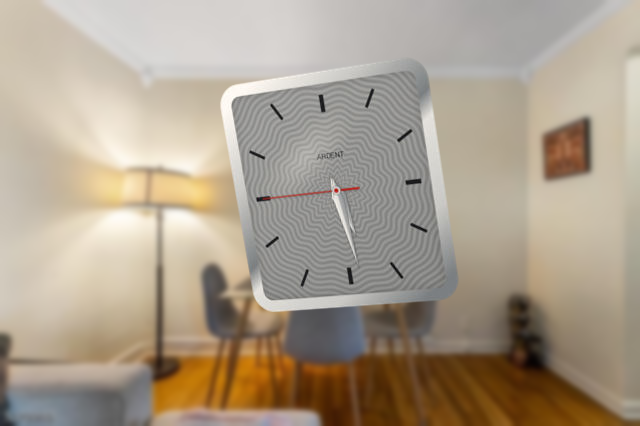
**5:28:45**
